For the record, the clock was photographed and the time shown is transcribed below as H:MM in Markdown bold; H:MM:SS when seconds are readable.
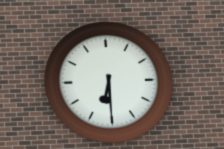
**6:30**
